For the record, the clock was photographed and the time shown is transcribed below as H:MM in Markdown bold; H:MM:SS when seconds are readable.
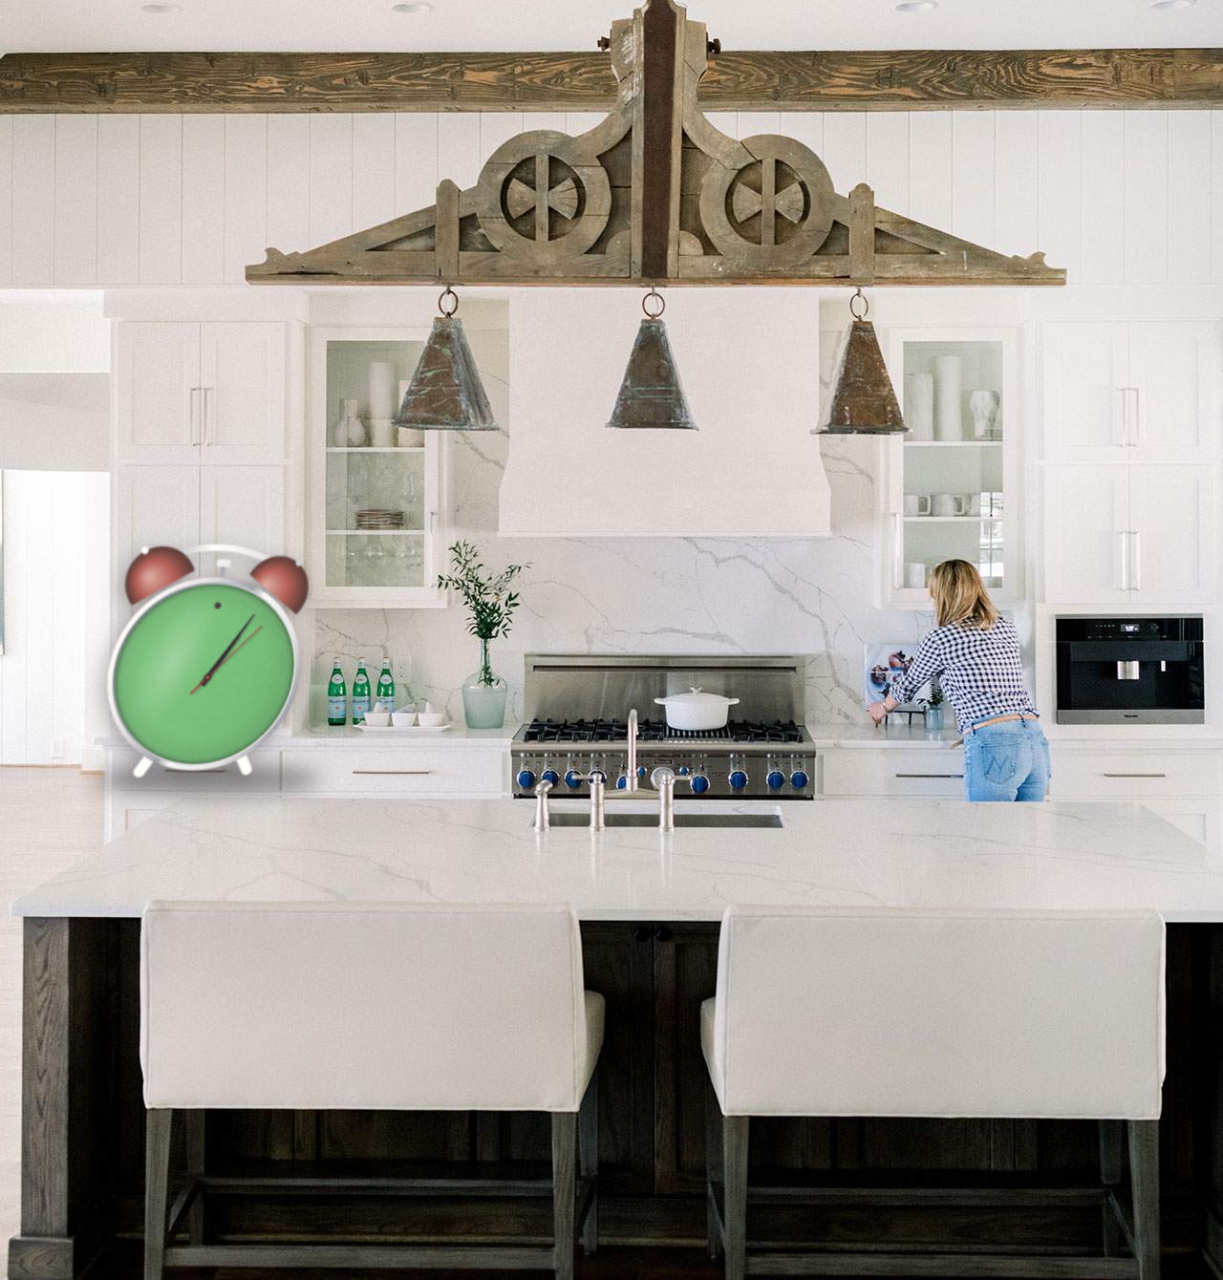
**1:05:07**
